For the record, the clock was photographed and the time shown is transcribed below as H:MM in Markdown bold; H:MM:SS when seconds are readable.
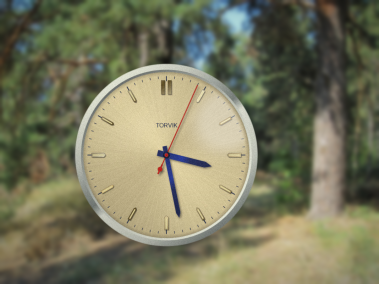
**3:28:04**
